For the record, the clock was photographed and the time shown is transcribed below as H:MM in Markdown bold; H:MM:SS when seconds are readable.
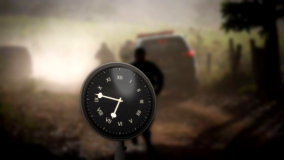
**6:47**
